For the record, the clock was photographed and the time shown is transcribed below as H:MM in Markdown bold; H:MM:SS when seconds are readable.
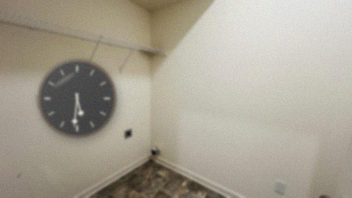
**5:31**
